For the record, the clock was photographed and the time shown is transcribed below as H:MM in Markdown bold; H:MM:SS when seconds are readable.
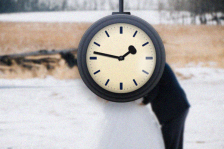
**1:47**
